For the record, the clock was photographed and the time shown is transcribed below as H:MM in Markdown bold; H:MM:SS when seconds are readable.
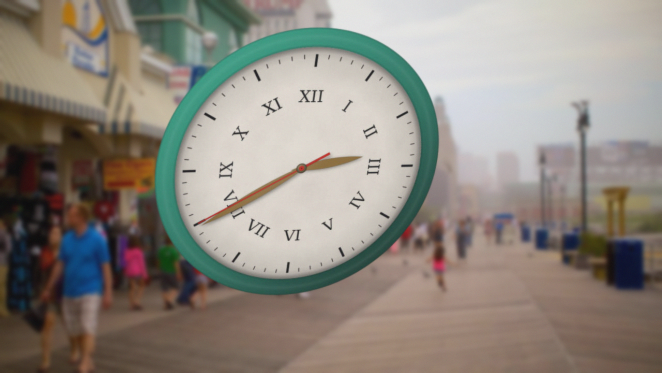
**2:39:40**
